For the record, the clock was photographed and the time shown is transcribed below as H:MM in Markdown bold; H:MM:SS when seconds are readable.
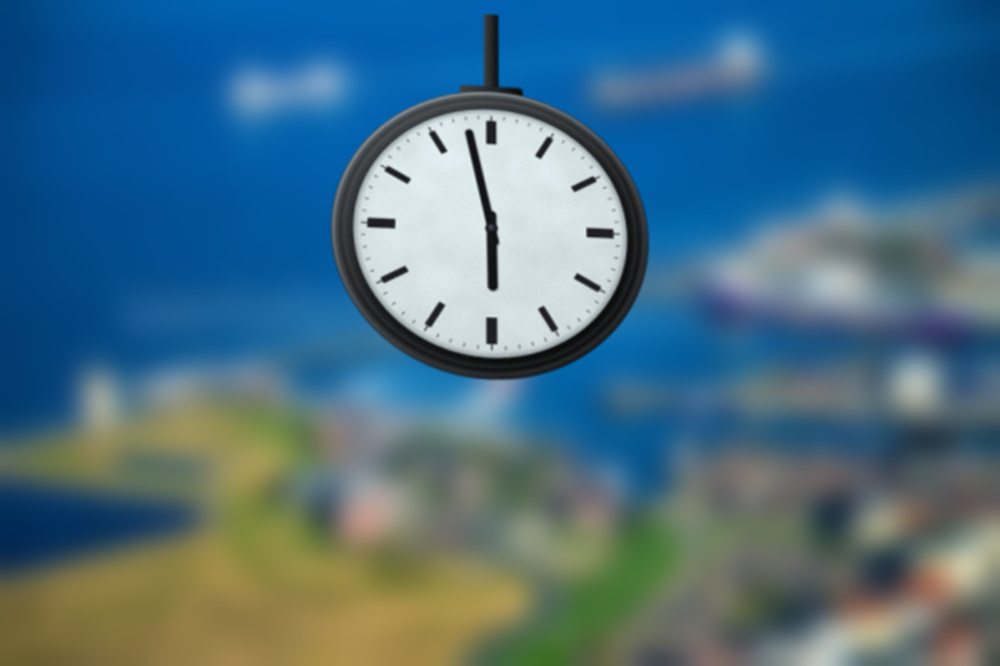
**5:58**
